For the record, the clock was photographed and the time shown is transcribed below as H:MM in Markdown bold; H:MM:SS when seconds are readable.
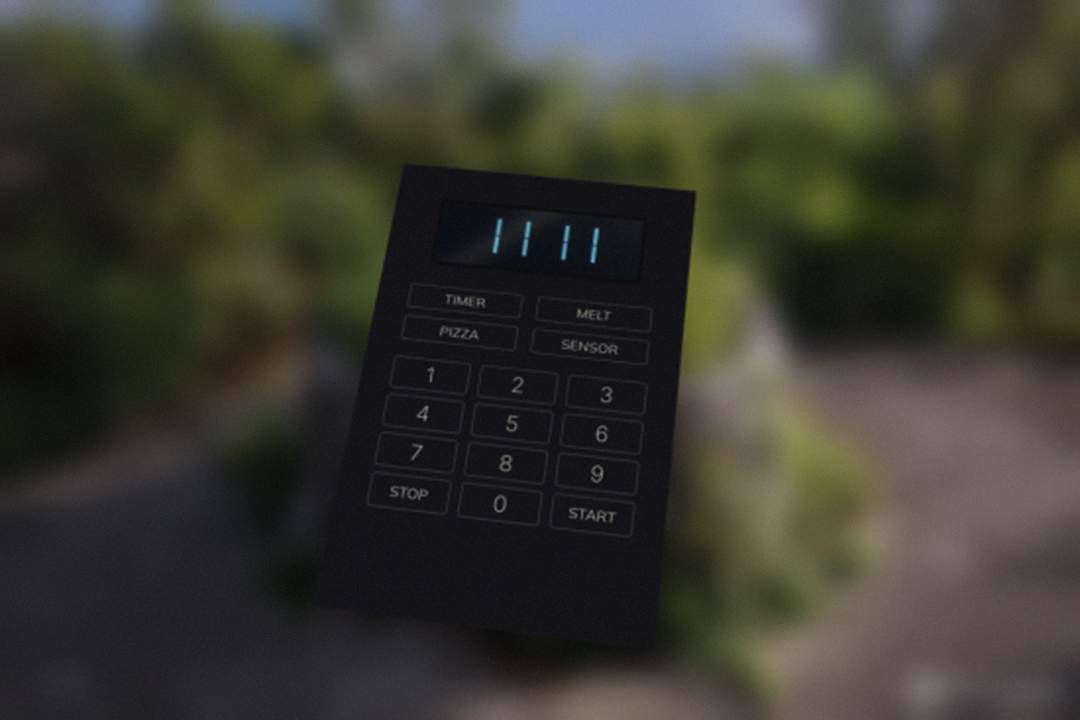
**11:11**
